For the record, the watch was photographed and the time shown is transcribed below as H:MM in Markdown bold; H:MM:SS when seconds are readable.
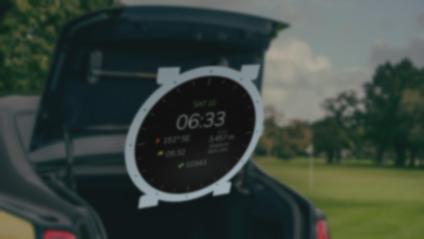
**6:33**
